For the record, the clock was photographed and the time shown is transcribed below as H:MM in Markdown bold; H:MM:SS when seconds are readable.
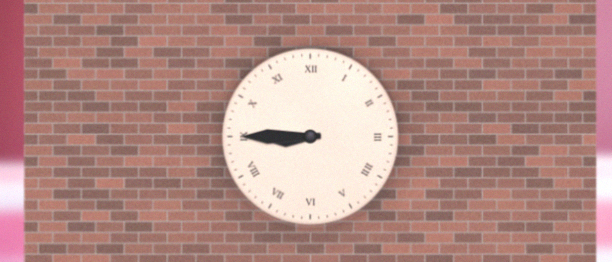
**8:45**
